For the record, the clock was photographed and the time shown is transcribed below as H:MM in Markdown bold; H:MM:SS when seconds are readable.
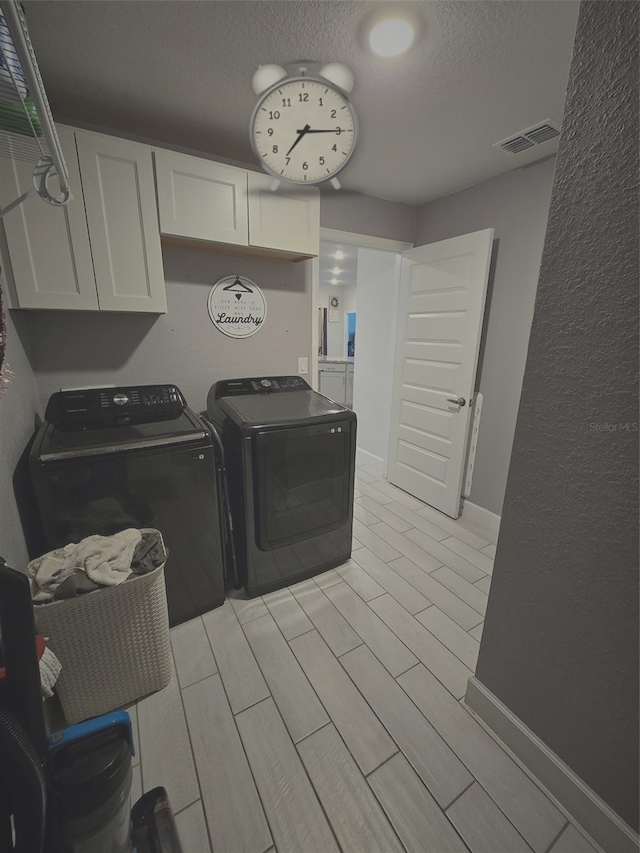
**7:15**
